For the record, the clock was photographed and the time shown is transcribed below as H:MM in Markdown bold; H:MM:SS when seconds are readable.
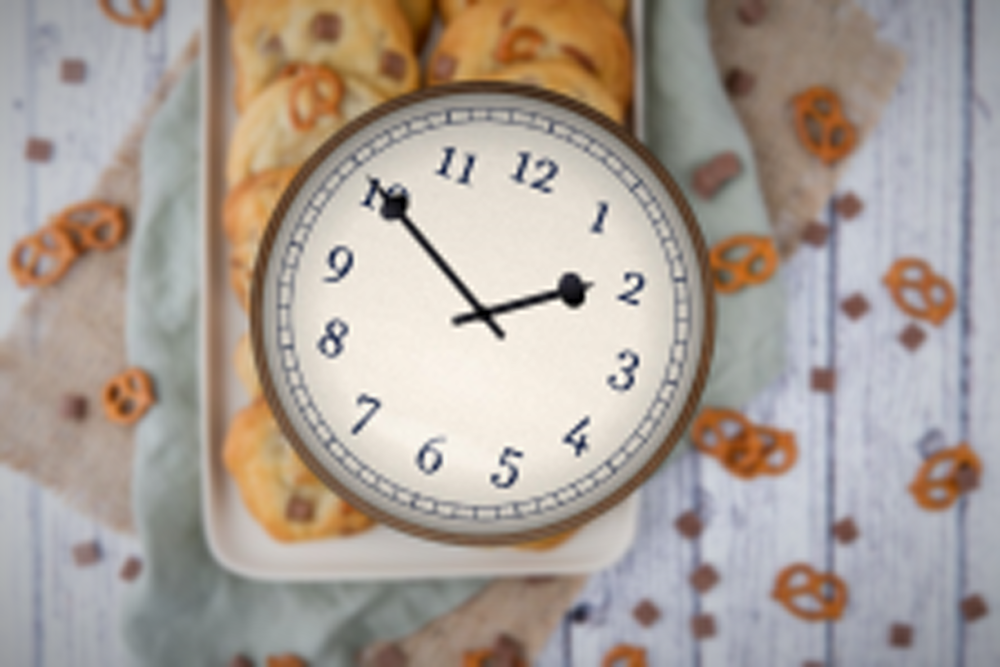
**1:50**
